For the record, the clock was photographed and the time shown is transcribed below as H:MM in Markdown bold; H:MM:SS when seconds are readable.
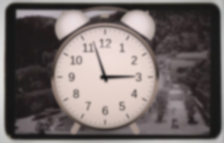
**2:57**
